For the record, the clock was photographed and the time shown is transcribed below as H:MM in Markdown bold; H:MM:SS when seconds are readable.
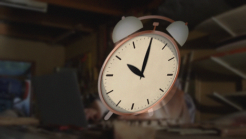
**10:00**
